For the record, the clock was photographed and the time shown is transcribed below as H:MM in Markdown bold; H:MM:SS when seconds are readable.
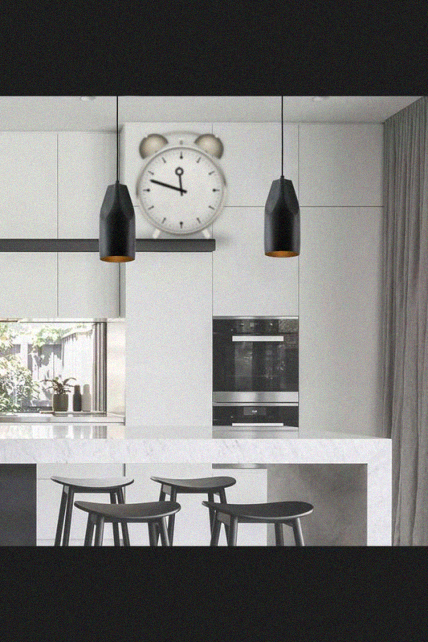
**11:48**
